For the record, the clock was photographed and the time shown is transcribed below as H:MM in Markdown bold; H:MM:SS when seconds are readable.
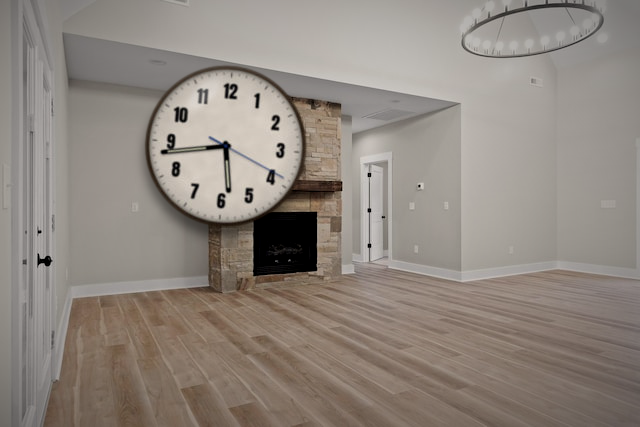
**5:43:19**
